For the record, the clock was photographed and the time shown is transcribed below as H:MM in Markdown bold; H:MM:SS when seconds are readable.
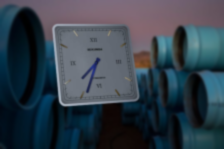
**7:34**
